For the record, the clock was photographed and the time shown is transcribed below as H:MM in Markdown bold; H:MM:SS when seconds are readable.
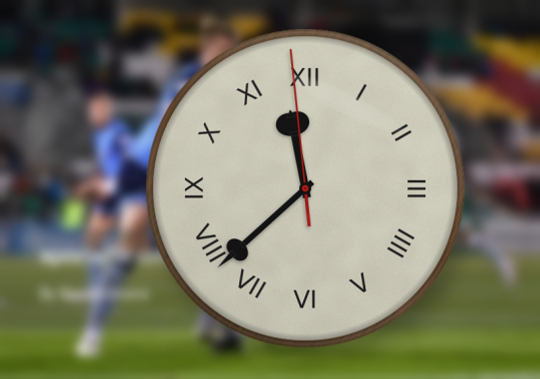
**11:37:59**
